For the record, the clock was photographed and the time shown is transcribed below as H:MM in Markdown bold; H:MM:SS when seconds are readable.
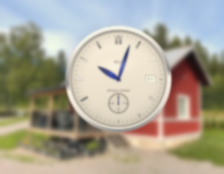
**10:03**
